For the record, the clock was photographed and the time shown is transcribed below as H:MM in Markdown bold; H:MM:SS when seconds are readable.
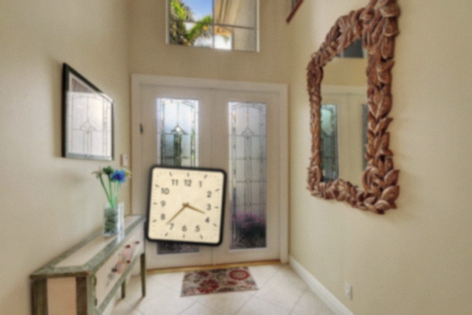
**3:37**
